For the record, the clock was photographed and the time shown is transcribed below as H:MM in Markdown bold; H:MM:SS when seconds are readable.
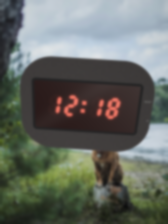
**12:18**
